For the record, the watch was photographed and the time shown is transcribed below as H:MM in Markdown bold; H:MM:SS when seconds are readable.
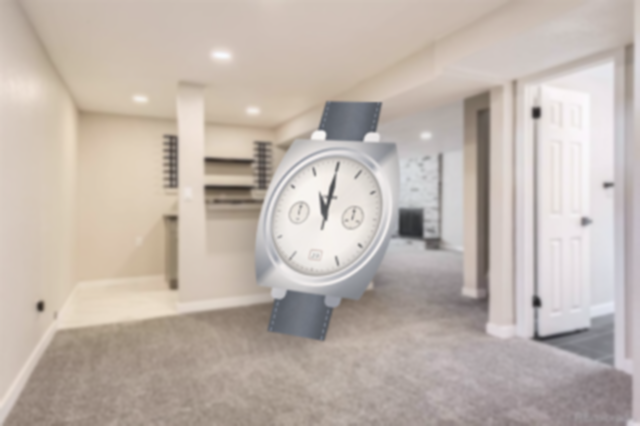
**11:00**
